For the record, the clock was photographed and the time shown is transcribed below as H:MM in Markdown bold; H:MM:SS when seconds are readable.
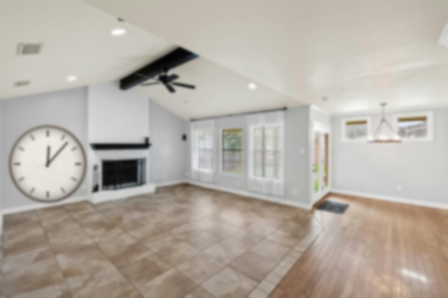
**12:07**
